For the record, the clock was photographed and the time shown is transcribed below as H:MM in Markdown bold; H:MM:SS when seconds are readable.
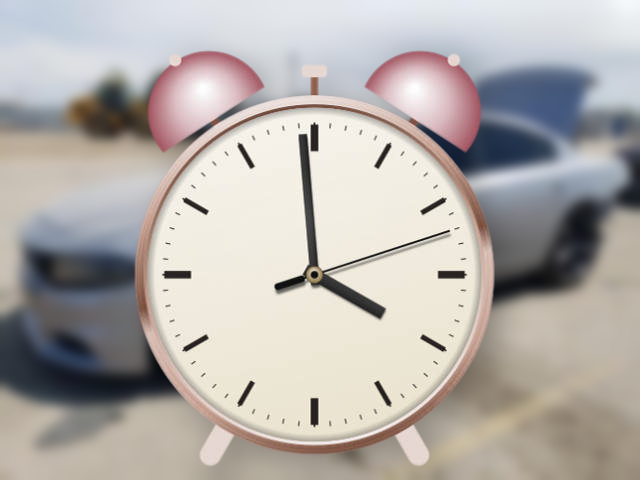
**3:59:12**
